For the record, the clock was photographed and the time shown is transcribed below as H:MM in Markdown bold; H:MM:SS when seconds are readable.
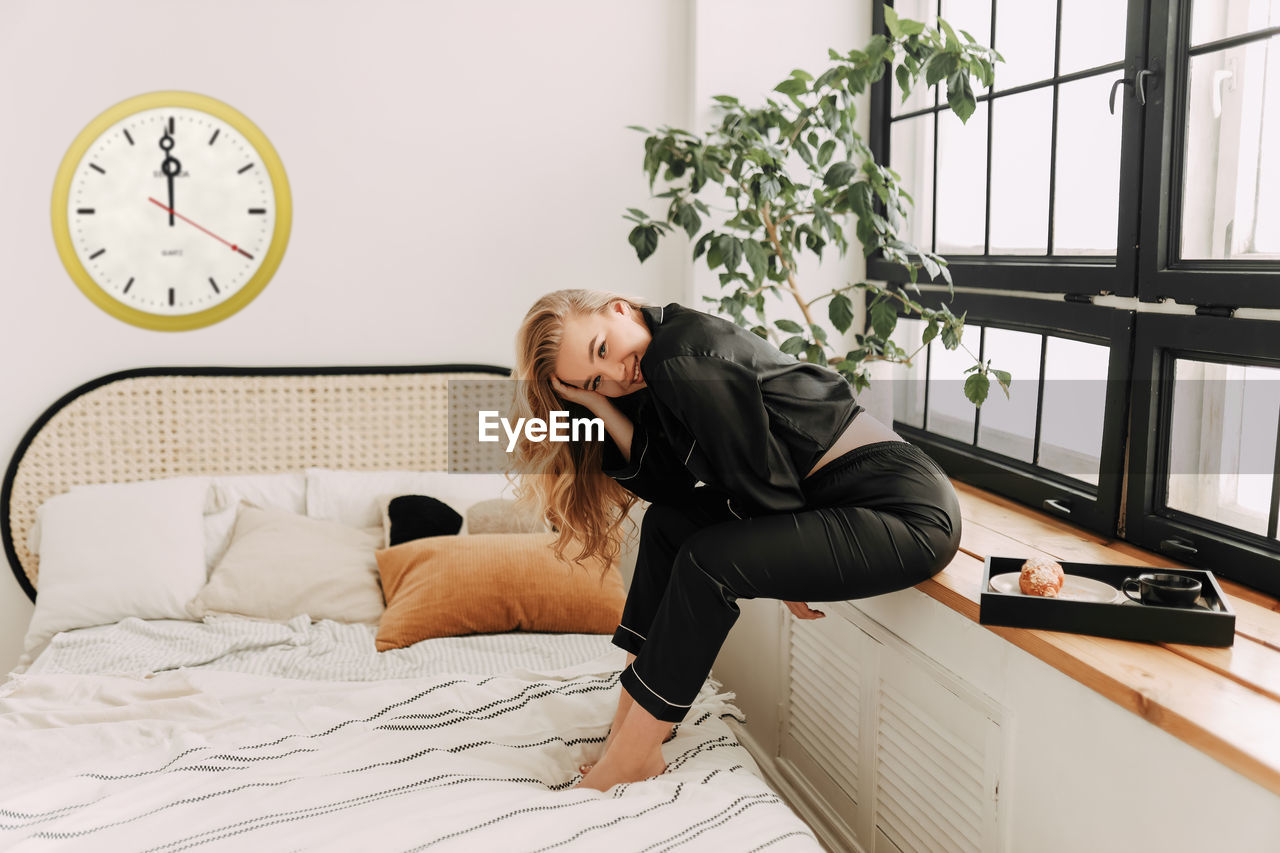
**11:59:20**
